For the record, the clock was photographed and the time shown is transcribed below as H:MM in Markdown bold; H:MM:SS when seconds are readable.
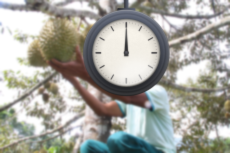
**12:00**
